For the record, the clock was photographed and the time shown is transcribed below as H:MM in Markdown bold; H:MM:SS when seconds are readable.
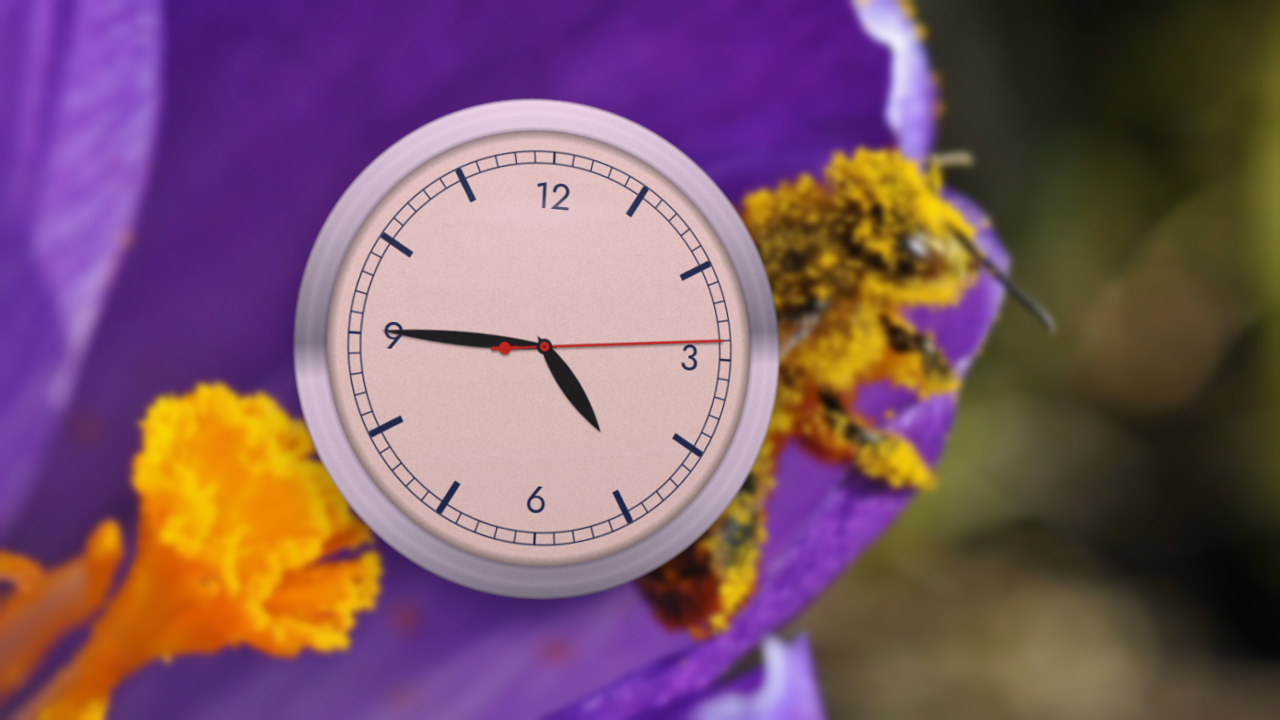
**4:45:14**
